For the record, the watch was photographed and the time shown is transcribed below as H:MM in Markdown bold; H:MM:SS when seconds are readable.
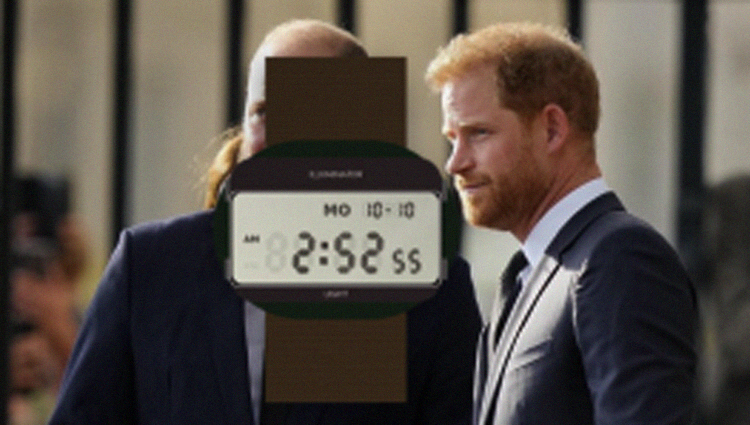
**2:52:55**
